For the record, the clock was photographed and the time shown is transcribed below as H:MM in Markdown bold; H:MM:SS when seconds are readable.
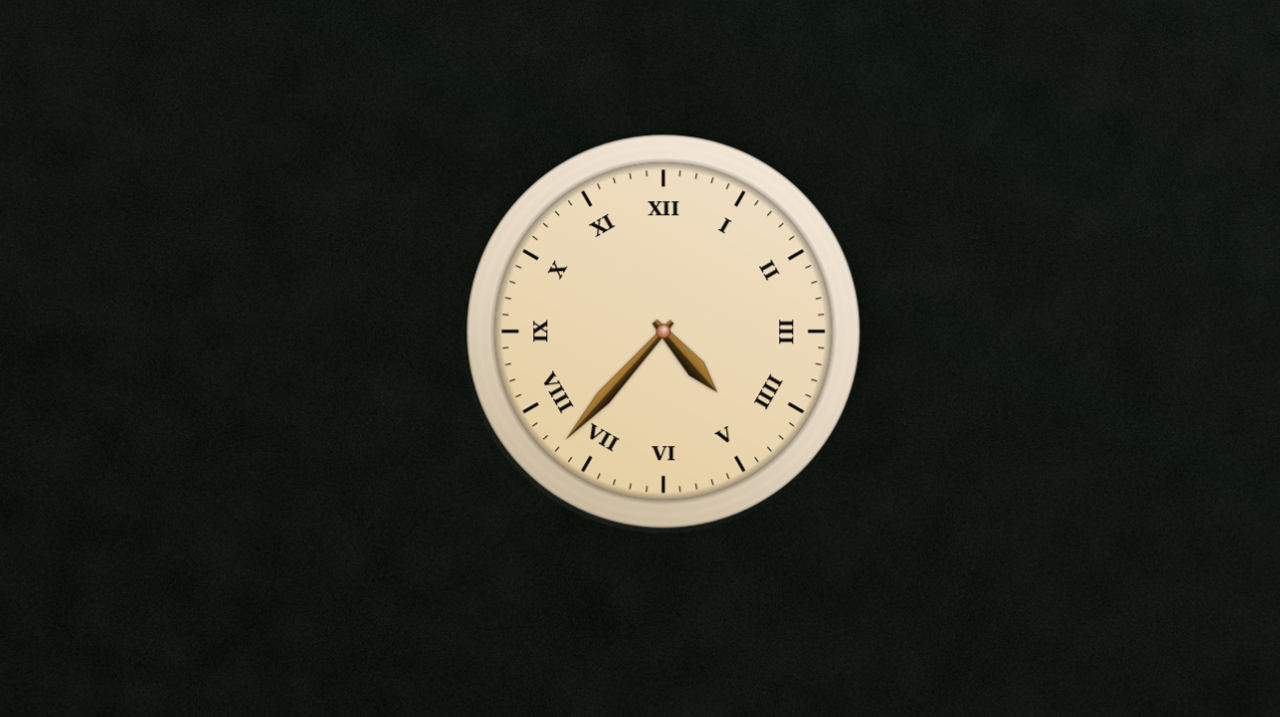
**4:37**
